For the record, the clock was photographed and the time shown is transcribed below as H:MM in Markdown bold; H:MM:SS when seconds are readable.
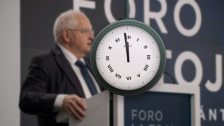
**11:59**
